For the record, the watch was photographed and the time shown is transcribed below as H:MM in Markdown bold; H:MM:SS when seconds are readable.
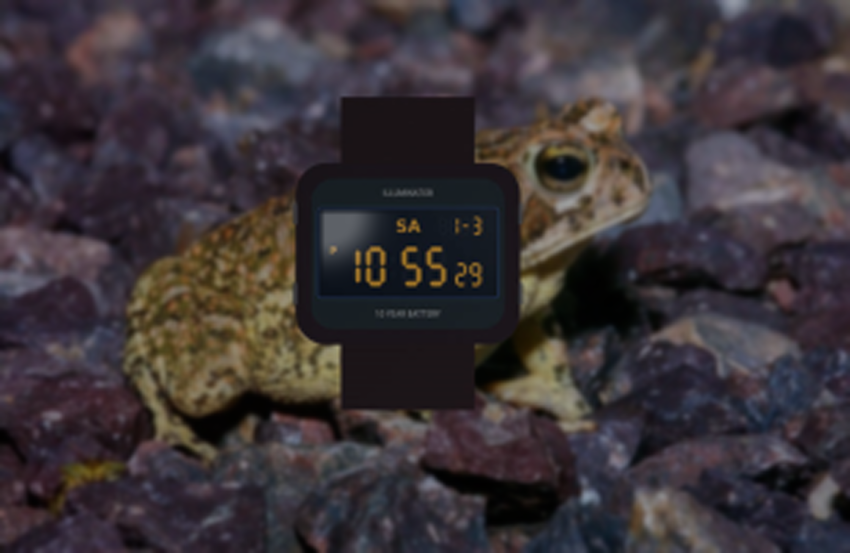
**10:55:29**
